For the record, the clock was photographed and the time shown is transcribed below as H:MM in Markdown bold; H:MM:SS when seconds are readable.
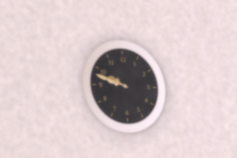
**9:48**
